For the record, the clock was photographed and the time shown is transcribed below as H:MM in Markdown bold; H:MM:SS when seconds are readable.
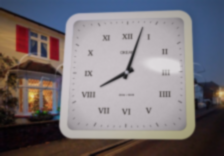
**8:03**
